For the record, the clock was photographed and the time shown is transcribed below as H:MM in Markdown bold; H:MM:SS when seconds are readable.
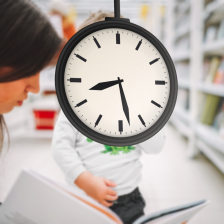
**8:28**
